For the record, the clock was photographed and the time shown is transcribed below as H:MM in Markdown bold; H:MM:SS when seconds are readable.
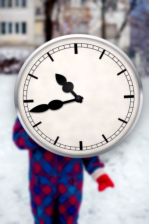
**10:43**
